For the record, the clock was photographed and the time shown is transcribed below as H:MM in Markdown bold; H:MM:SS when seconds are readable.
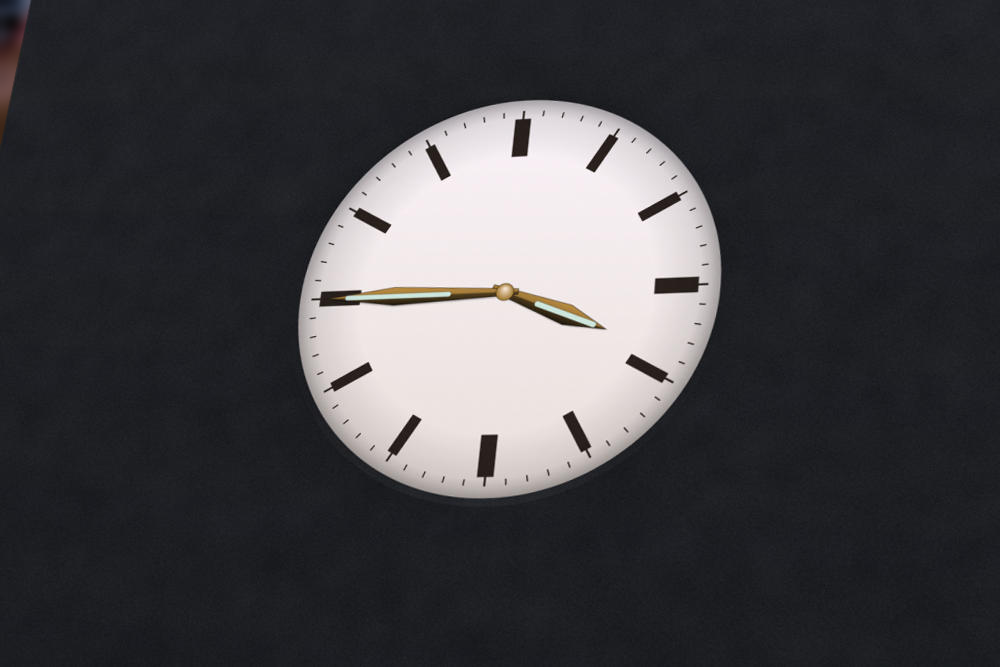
**3:45**
